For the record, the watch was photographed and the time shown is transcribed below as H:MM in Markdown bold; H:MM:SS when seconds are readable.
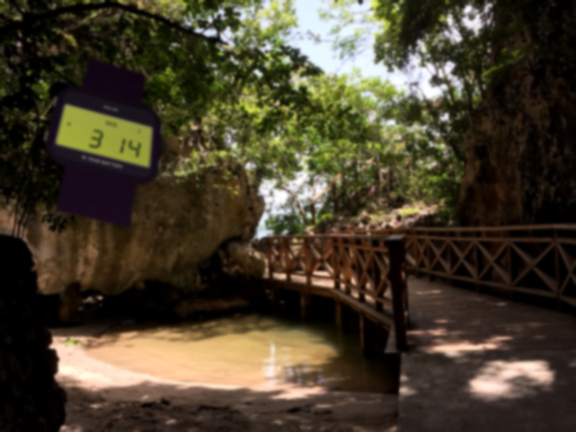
**3:14**
